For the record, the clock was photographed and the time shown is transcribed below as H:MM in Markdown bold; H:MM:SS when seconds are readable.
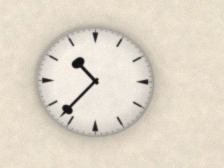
**10:37**
